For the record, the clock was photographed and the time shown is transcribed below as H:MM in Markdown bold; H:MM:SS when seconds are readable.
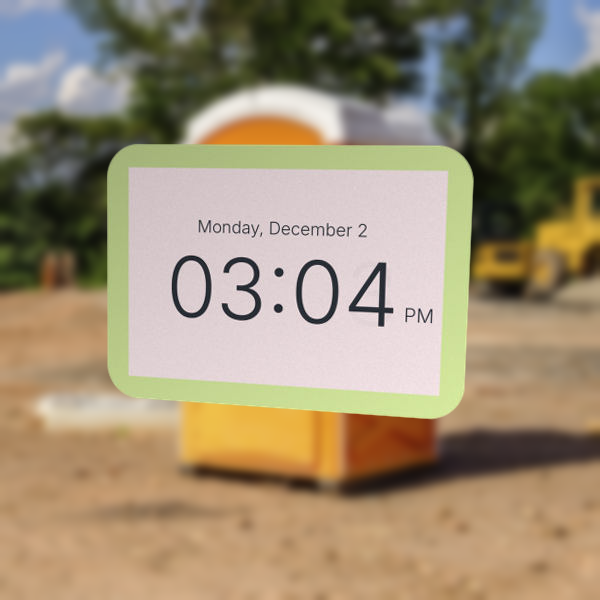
**3:04**
